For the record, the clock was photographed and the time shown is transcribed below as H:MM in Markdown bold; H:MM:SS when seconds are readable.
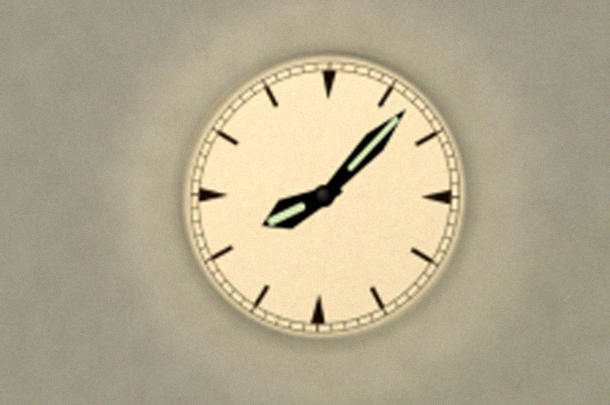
**8:07**
